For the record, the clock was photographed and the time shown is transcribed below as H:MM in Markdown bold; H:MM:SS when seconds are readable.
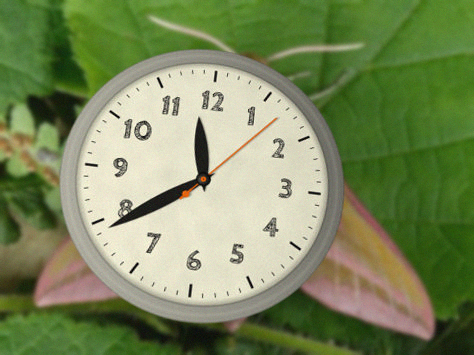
**11:39:07**
